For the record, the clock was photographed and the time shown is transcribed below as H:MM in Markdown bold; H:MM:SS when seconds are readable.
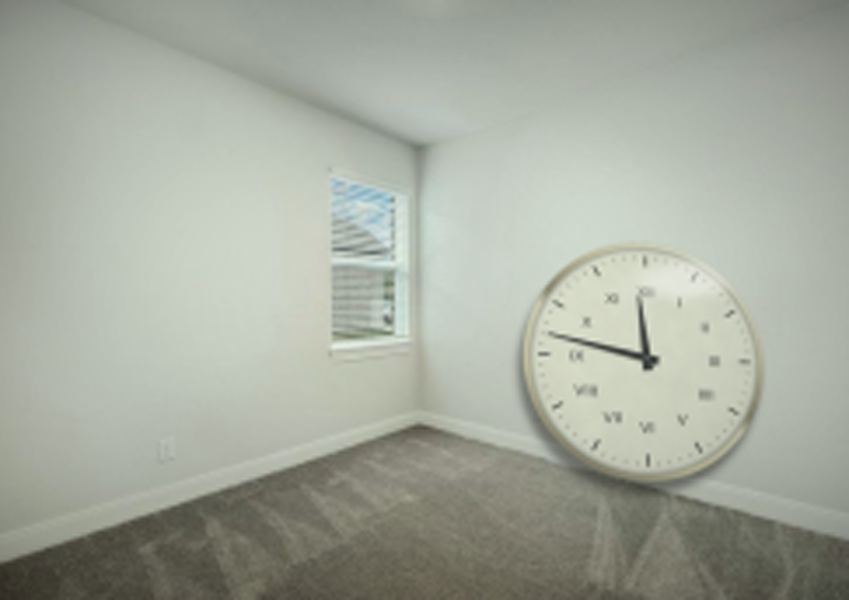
**11:47**
